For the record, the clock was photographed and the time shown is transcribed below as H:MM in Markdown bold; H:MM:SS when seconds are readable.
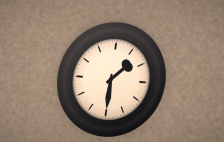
**1:30**
